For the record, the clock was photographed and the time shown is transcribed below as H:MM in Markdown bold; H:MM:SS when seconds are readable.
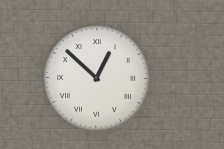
**12:52**
